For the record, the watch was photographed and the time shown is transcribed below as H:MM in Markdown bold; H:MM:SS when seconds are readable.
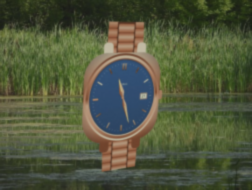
**11:27**
